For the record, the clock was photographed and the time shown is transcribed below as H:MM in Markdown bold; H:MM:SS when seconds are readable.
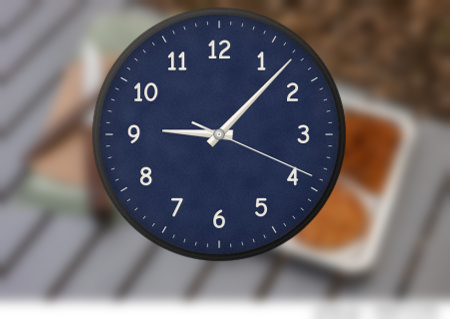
**9:07:19**
